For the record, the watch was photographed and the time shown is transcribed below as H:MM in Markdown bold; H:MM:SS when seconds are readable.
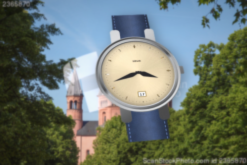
**3:42**
